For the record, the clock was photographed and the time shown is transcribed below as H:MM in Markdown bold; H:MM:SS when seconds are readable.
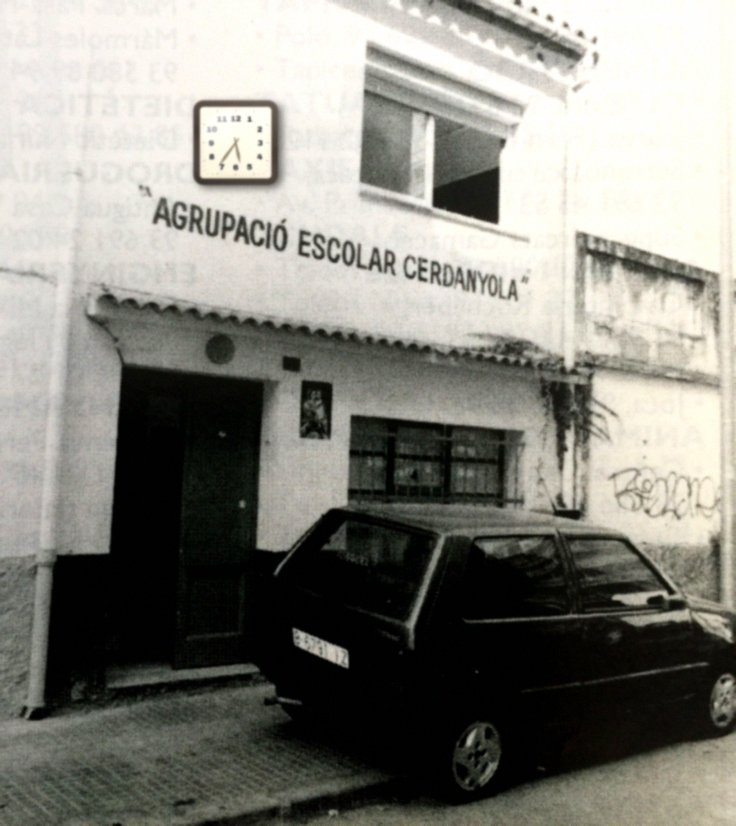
**5:36**
